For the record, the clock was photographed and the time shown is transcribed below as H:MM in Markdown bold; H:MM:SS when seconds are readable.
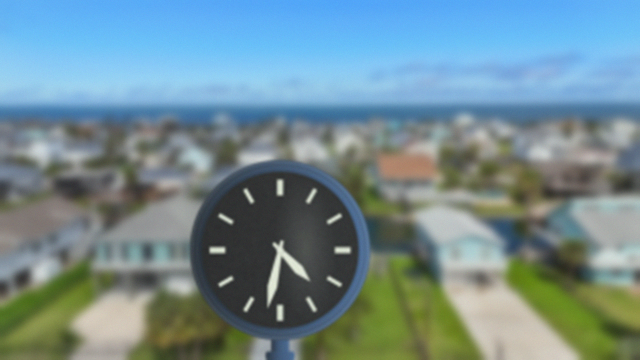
**4:32**
